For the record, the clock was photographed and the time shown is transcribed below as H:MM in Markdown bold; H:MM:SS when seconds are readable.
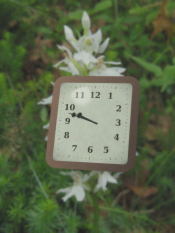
**9:48**
